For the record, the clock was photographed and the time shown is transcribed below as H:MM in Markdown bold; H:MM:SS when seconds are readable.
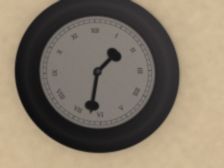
**1:32**
